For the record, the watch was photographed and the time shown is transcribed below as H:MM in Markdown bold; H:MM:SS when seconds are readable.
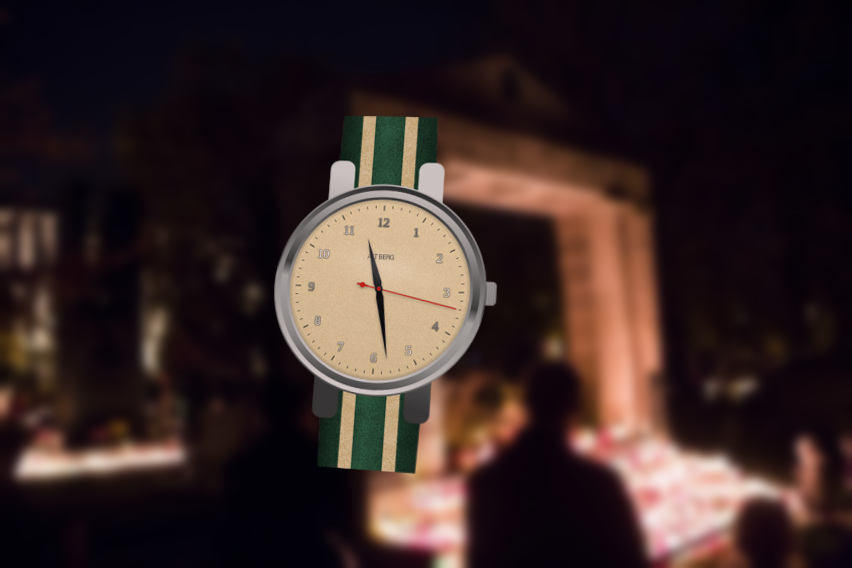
**11:28:17**
